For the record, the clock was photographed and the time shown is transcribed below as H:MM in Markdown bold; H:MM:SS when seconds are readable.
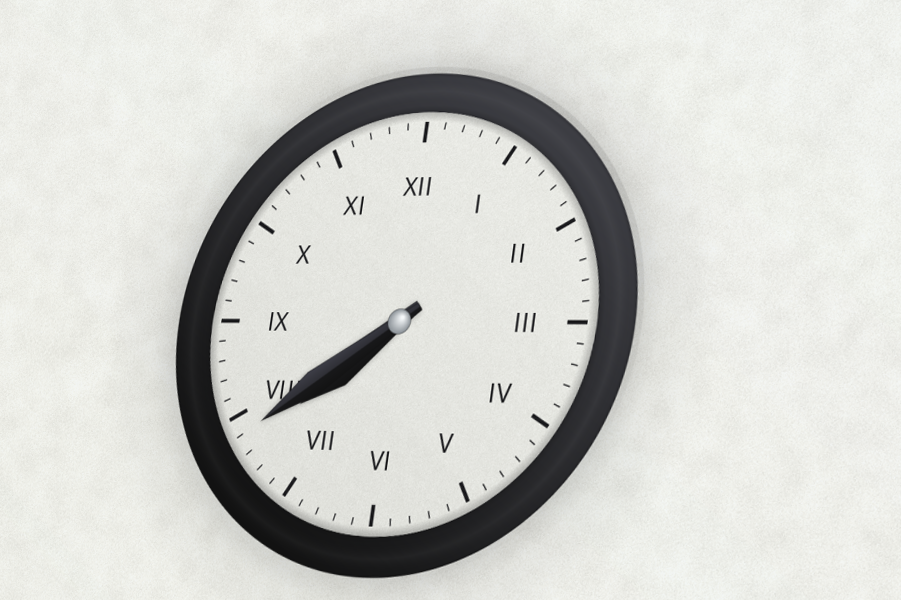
**7:39**
